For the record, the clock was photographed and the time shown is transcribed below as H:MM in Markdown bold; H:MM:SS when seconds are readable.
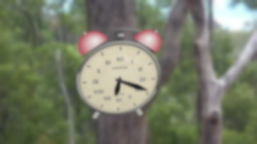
**6:19**
